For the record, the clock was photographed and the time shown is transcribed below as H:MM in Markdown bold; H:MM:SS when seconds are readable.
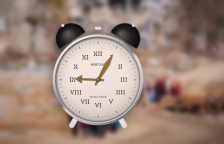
**9:05**
